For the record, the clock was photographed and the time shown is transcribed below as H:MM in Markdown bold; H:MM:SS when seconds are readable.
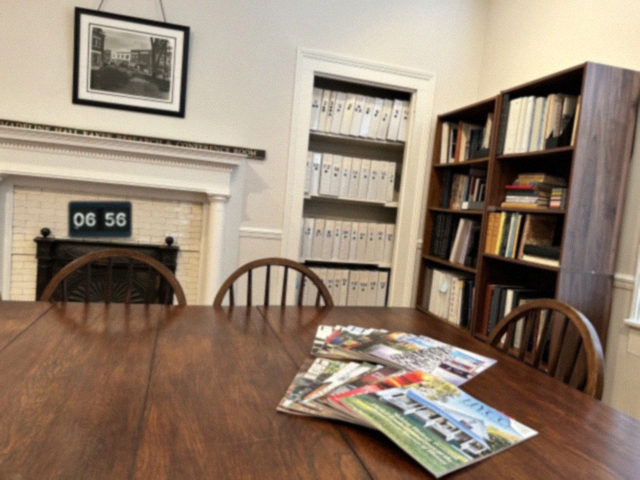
**6:56**
